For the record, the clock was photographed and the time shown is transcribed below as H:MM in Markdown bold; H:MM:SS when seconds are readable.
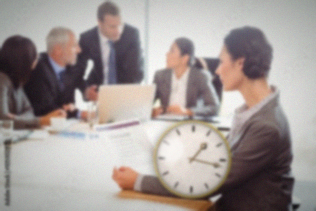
**1:17**
